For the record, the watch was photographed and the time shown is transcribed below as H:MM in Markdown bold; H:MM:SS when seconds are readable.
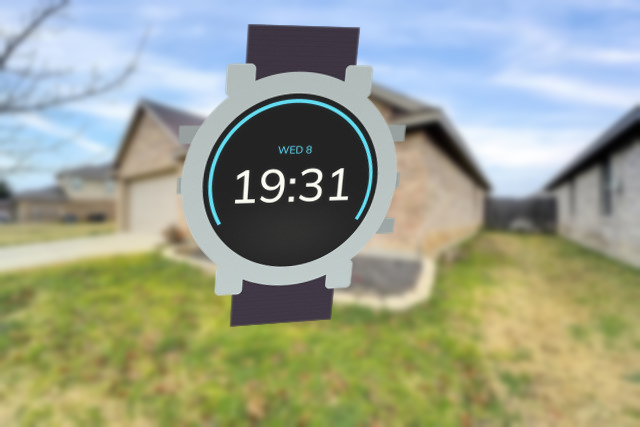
**19:31**
